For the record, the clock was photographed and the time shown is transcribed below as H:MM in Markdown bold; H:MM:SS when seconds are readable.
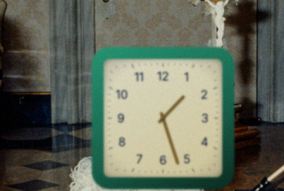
**1:27**
